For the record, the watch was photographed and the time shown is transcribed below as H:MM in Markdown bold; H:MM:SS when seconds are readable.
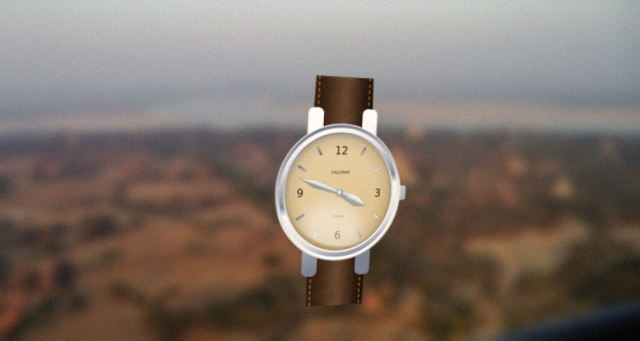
**3:48**
